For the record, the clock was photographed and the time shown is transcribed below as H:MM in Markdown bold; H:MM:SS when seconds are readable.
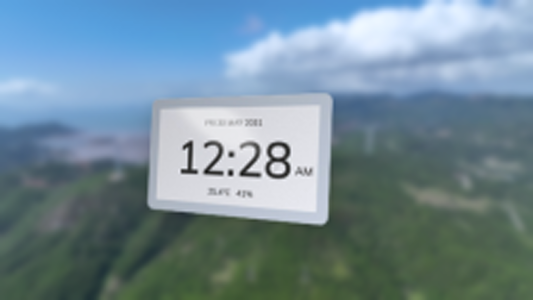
**12:28**
